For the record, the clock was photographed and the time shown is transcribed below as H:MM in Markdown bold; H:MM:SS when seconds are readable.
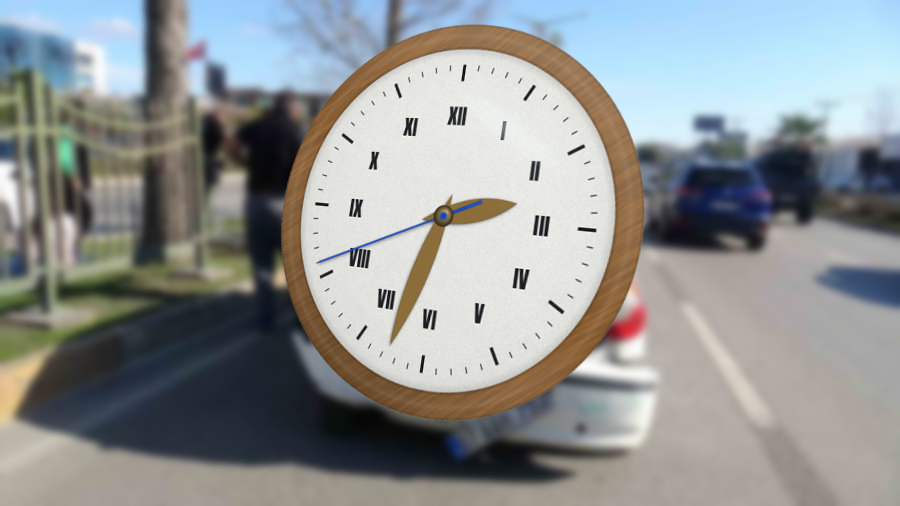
**2:32:41**
